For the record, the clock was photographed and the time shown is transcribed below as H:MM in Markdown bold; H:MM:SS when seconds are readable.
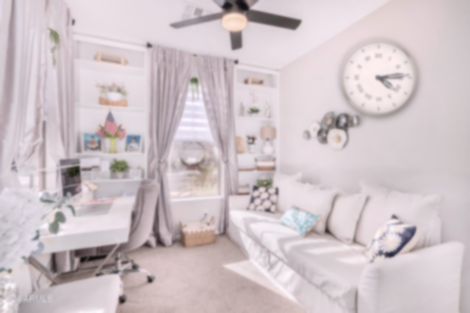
**4:14**
